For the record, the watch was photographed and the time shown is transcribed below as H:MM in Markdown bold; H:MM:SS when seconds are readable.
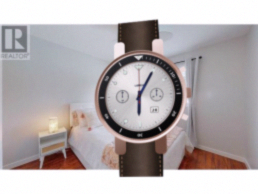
**6:05**
